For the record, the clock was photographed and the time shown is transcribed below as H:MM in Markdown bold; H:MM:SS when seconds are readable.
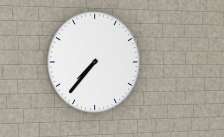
**7:37**
